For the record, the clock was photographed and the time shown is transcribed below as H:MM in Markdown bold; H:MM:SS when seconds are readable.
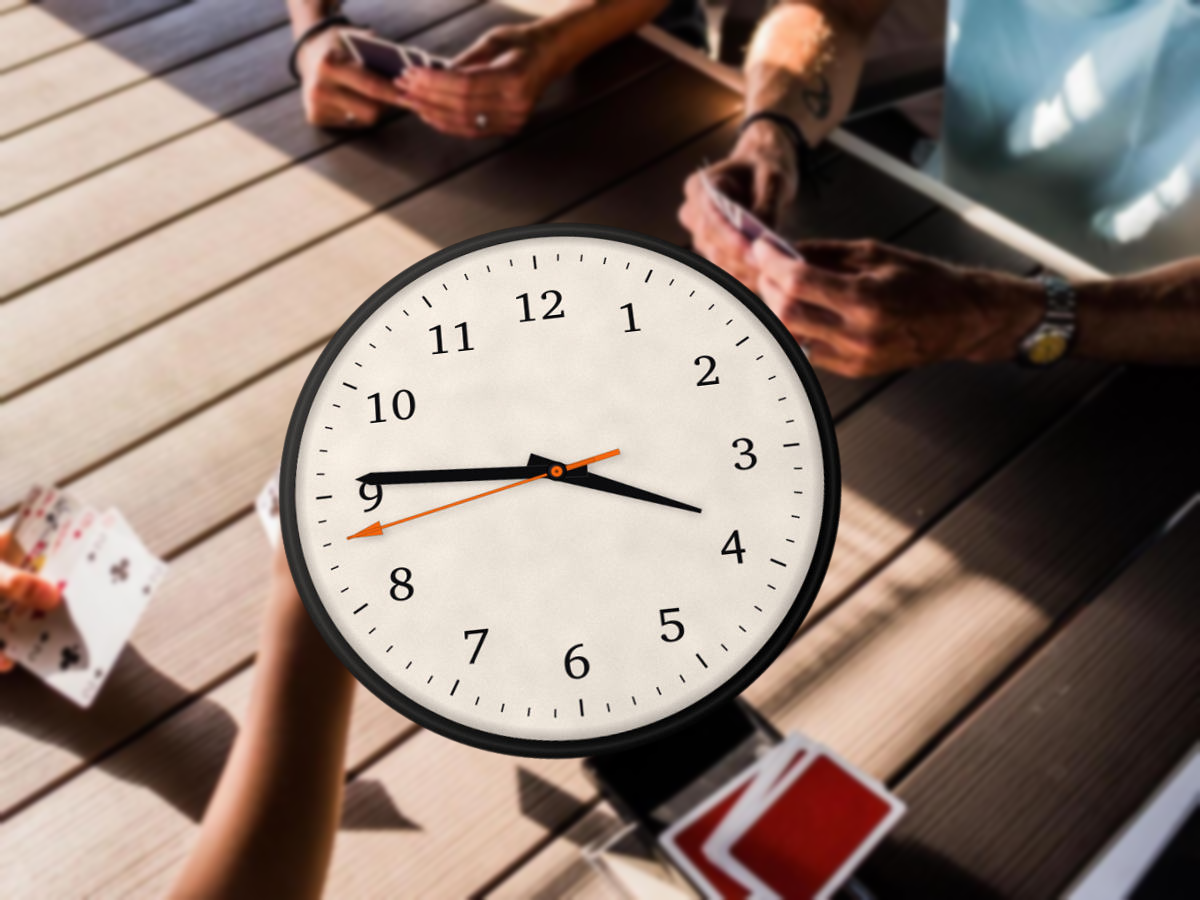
**3:45:43**
